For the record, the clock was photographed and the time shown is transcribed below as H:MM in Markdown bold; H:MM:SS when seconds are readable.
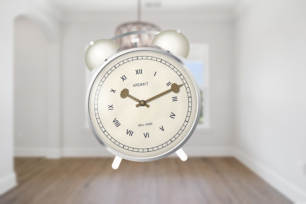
**10:12**
